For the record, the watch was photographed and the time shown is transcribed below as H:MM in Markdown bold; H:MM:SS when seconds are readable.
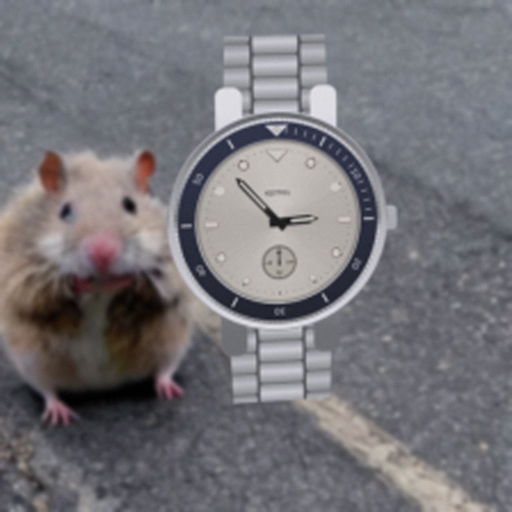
**2:53**
